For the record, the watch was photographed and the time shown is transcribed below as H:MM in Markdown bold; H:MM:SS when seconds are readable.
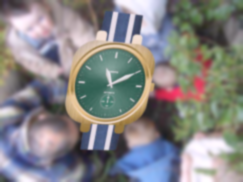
**11:10**
